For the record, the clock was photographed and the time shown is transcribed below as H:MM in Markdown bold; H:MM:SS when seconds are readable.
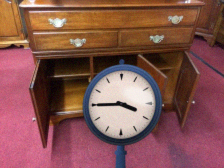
**3:45**
